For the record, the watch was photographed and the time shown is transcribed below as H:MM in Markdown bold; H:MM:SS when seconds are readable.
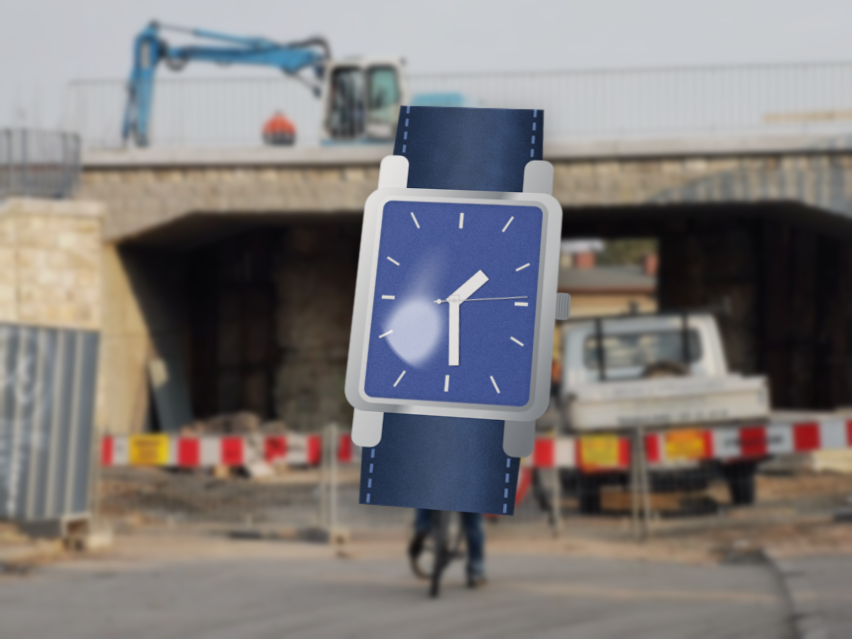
**1:29:14**
